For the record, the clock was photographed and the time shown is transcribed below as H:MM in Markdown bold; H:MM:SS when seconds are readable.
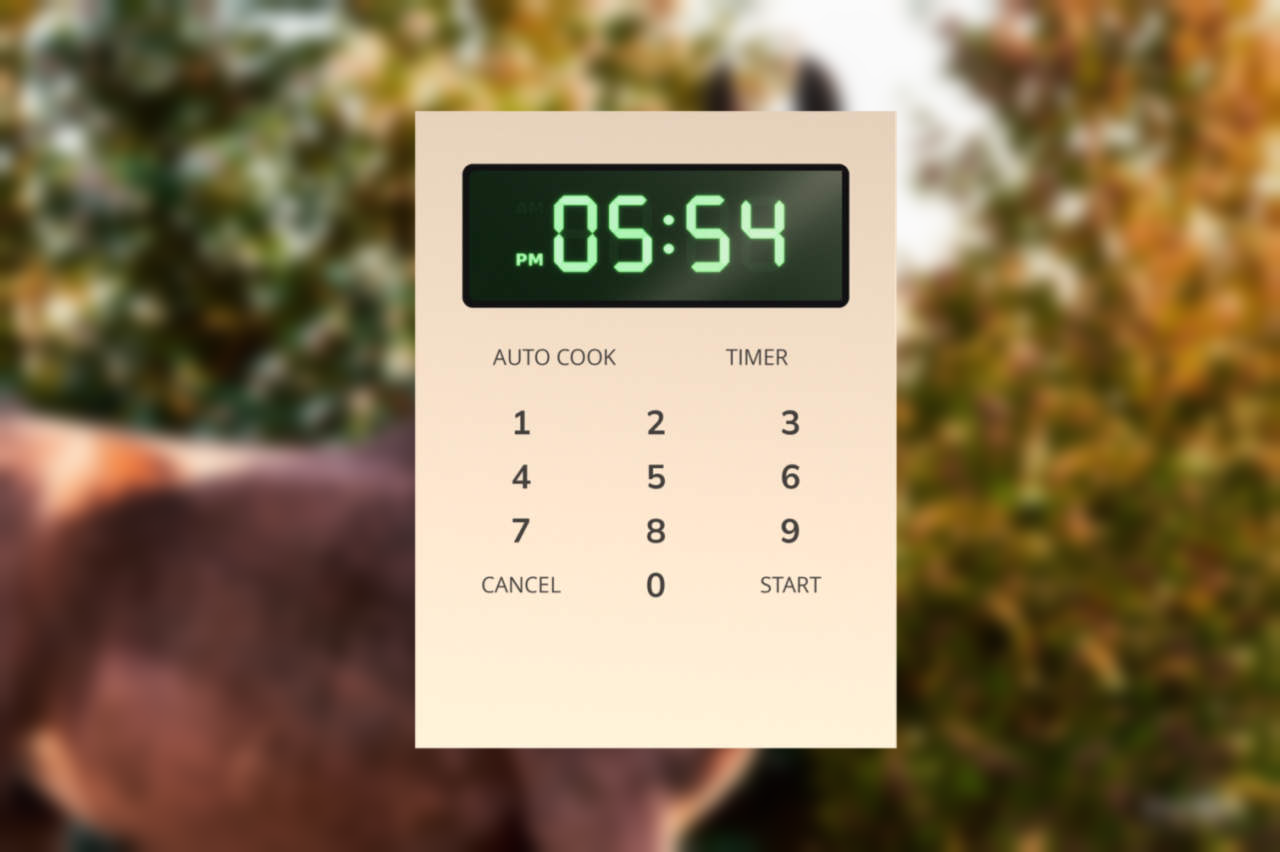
**5:54**
